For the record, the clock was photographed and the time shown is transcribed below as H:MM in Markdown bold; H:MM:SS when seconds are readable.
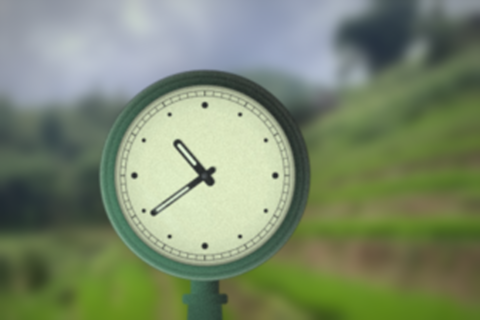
**10:39**
